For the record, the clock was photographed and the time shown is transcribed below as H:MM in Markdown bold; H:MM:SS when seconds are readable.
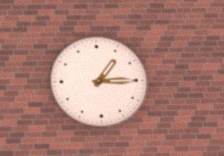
**1:15**
